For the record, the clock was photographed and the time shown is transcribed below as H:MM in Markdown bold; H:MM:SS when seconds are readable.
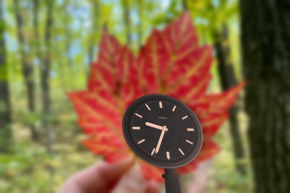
**9:34**
